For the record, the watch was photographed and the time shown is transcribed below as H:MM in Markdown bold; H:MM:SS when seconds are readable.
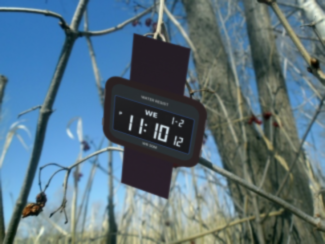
**11:10:12**
